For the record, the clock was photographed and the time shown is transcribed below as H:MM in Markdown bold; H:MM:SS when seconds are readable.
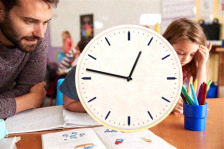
**12:47**
